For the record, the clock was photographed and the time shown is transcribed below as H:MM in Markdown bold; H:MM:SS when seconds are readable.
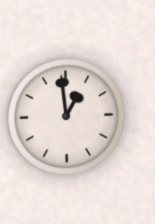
**12:59**
